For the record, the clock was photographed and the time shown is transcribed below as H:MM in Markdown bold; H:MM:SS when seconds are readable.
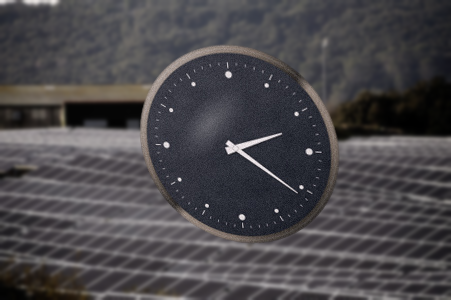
**2:21**
